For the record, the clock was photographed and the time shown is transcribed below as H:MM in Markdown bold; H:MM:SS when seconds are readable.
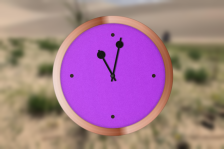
**11:02**
